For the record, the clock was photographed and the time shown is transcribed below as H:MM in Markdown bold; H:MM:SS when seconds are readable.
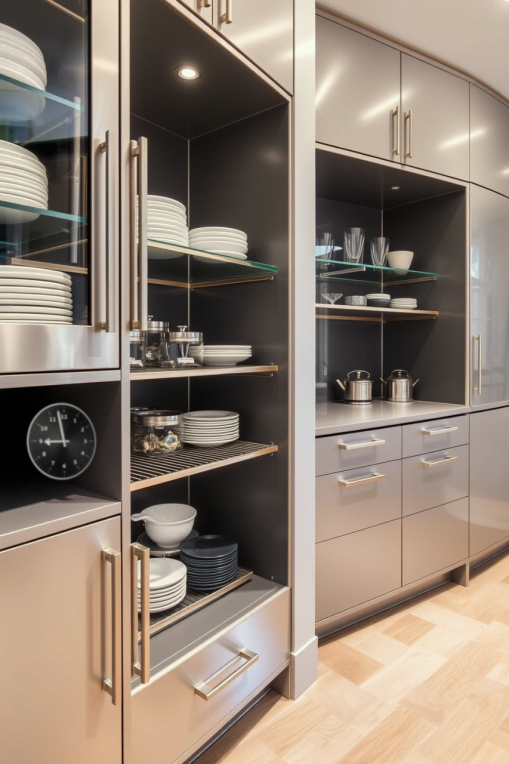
**8:58**
